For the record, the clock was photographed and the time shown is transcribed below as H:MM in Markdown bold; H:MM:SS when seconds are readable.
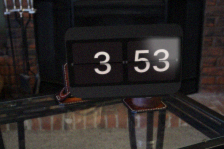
**3:53**
